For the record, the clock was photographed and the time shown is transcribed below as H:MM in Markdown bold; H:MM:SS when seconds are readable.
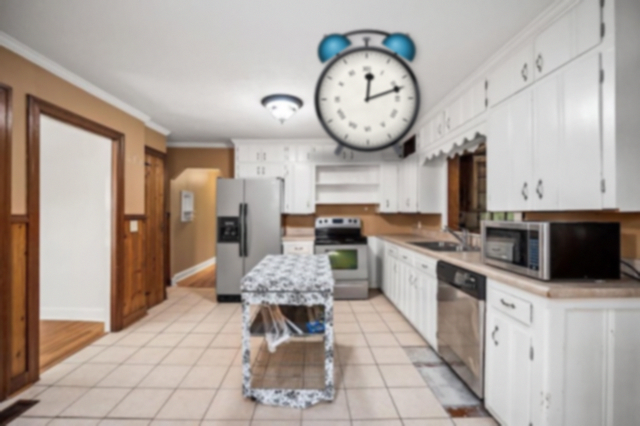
**12:12**
